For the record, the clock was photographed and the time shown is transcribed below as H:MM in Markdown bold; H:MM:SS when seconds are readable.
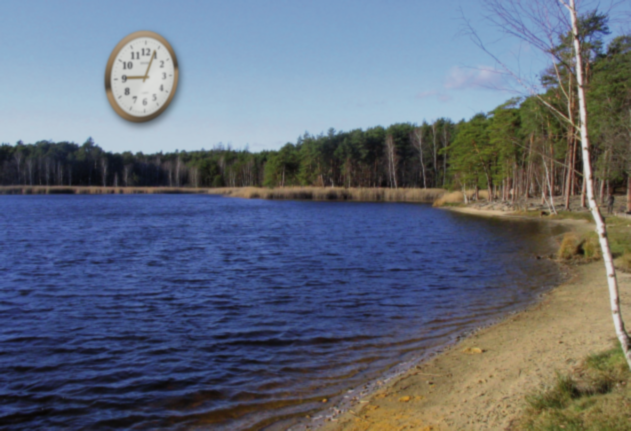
**9:04**
